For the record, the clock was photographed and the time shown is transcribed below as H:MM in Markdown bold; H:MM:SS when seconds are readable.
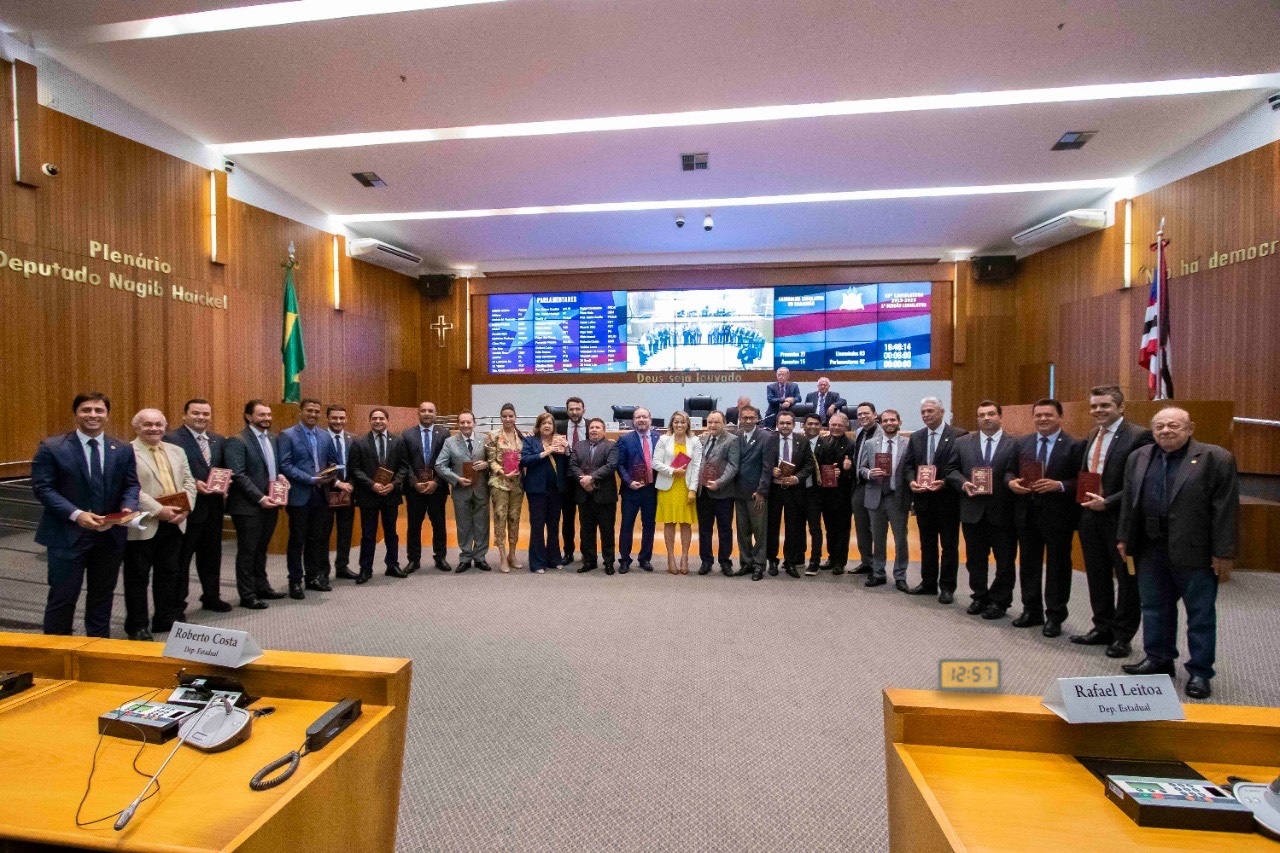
**12:57**
